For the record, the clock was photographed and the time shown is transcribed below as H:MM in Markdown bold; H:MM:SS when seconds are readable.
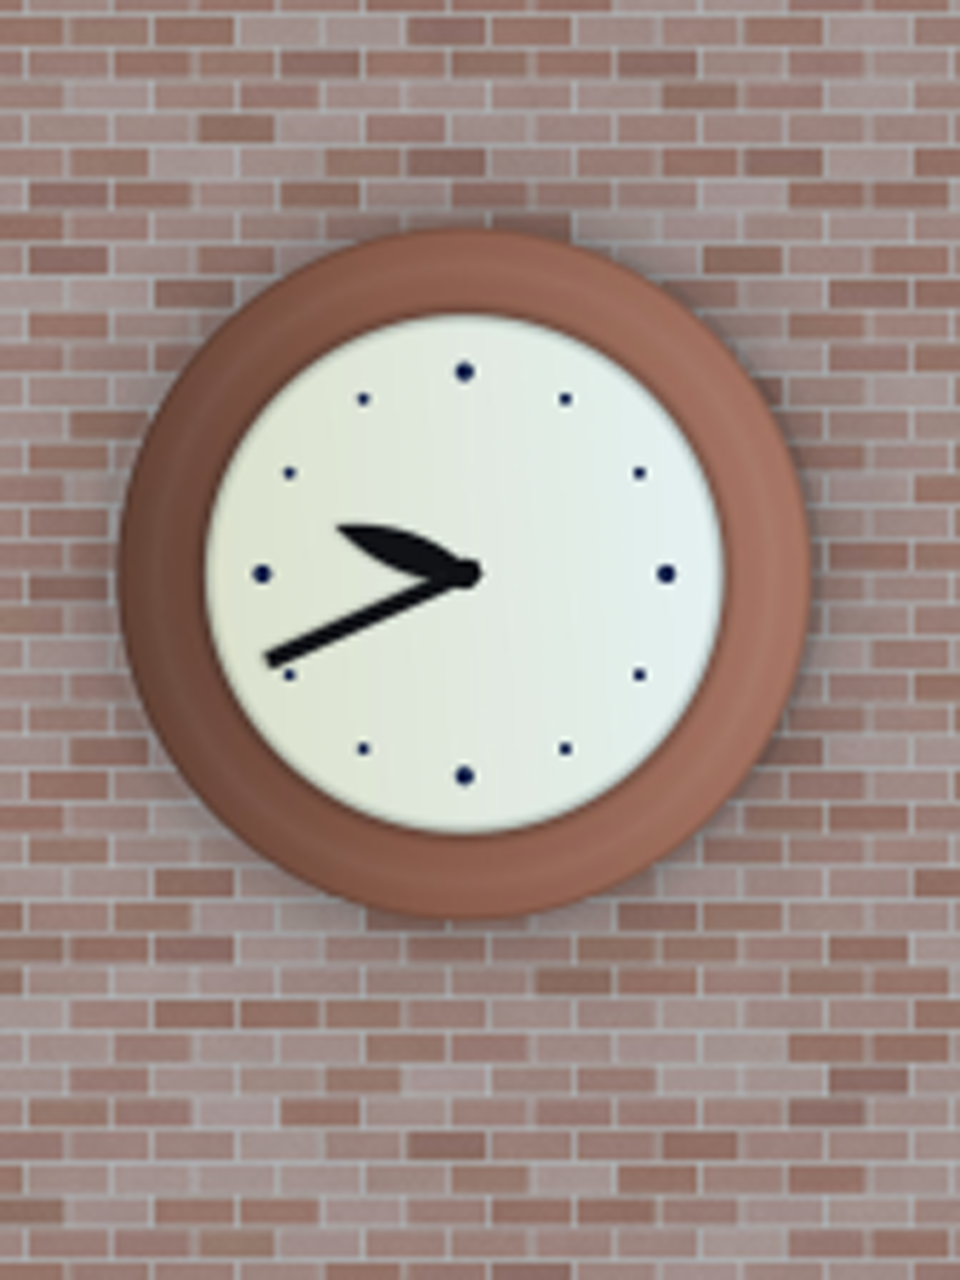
**9:41**
